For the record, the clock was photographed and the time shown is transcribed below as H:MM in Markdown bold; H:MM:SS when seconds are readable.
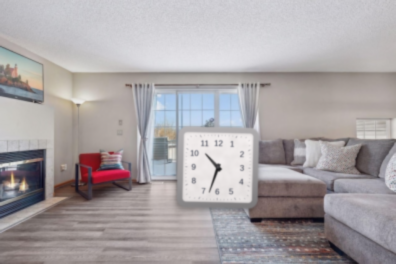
**10:33**
